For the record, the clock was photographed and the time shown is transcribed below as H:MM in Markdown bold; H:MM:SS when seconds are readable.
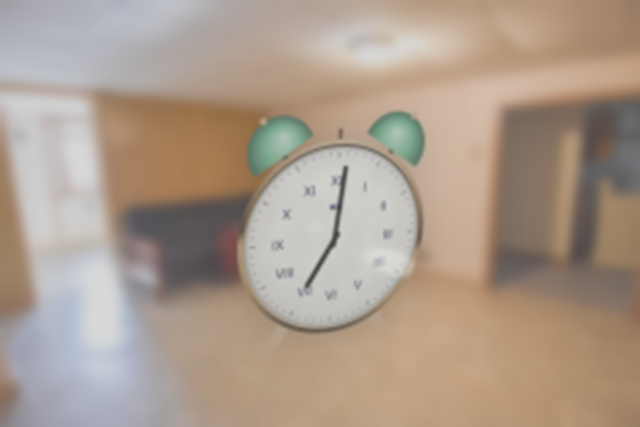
**7:01**
